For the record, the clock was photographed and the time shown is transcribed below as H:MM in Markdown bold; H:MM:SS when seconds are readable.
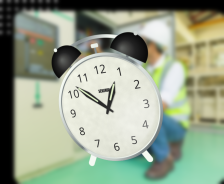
**12:52**
